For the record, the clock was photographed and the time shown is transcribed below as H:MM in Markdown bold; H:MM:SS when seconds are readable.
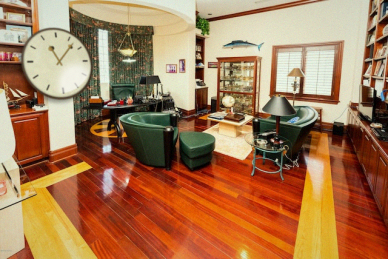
**11:07**
